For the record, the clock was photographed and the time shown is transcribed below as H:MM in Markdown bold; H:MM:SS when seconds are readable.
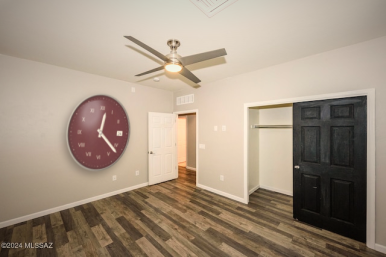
**12:22**
